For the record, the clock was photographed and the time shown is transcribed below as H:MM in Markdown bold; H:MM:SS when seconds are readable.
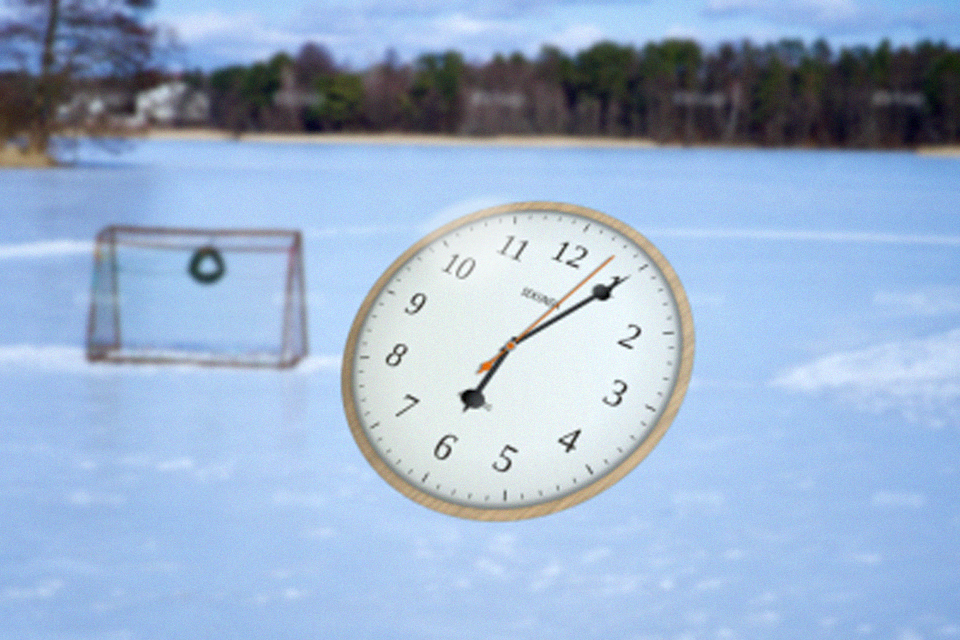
**6:05:03**
